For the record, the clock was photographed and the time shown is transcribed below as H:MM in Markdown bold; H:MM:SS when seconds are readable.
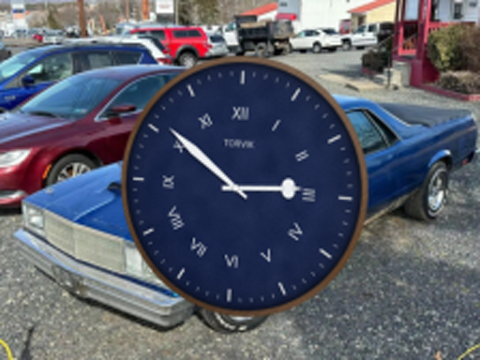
**2:51**
